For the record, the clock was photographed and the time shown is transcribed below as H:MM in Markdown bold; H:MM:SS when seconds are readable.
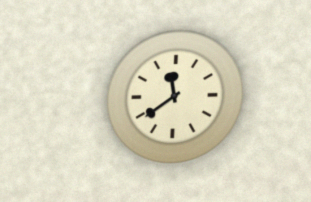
**11:39**
